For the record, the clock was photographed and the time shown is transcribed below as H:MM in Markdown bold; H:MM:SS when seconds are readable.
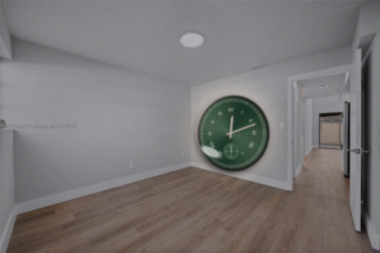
**12:12**
